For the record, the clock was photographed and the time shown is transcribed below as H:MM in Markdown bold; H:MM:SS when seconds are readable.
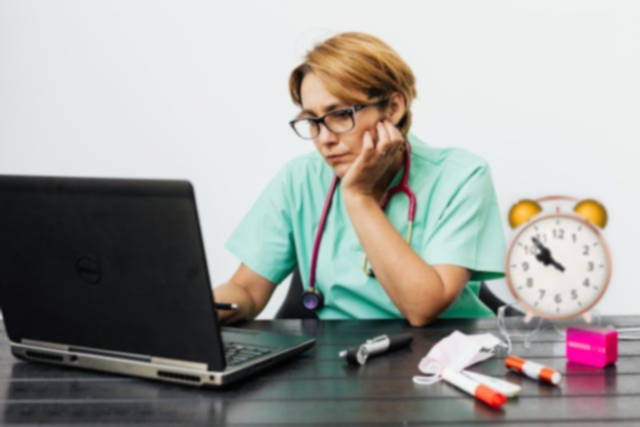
**9:53**
